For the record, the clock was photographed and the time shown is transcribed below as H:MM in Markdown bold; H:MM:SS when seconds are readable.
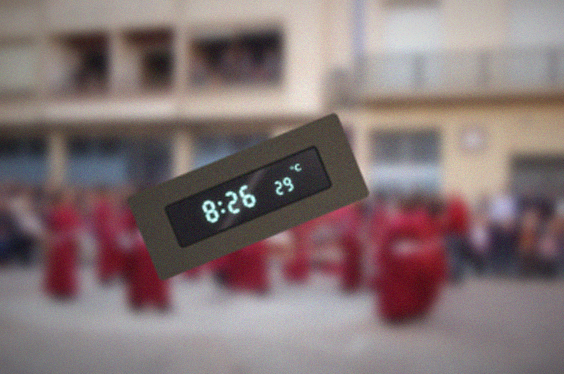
**8:26**
